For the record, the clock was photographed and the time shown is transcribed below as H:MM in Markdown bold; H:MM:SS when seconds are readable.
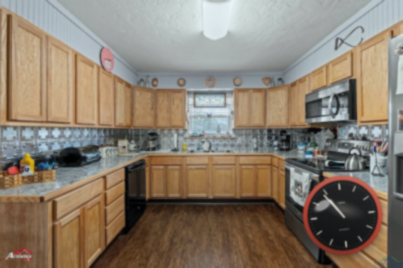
**10:54**
